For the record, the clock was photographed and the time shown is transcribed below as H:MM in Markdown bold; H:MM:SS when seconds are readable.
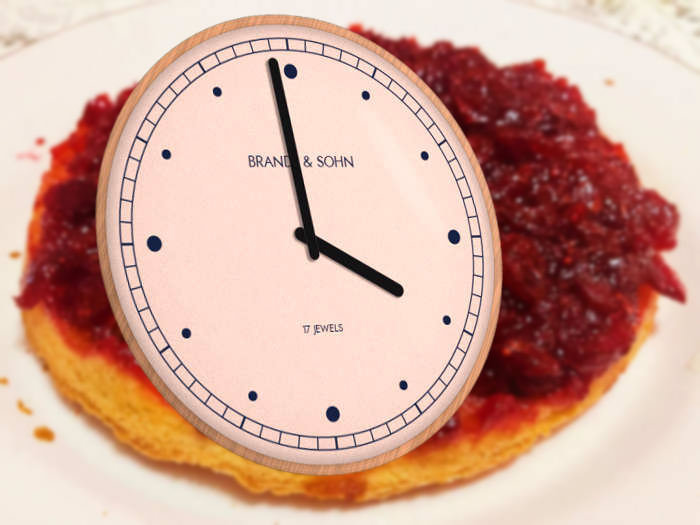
**3:59**
